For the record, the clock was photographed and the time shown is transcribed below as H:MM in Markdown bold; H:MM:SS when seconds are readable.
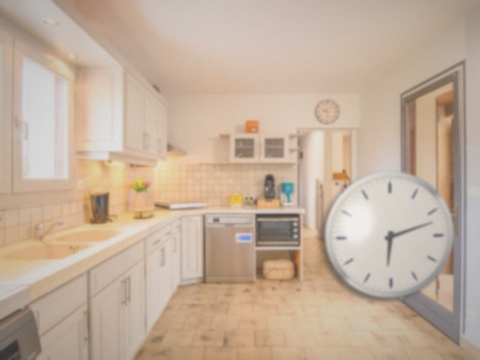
**6:12**
